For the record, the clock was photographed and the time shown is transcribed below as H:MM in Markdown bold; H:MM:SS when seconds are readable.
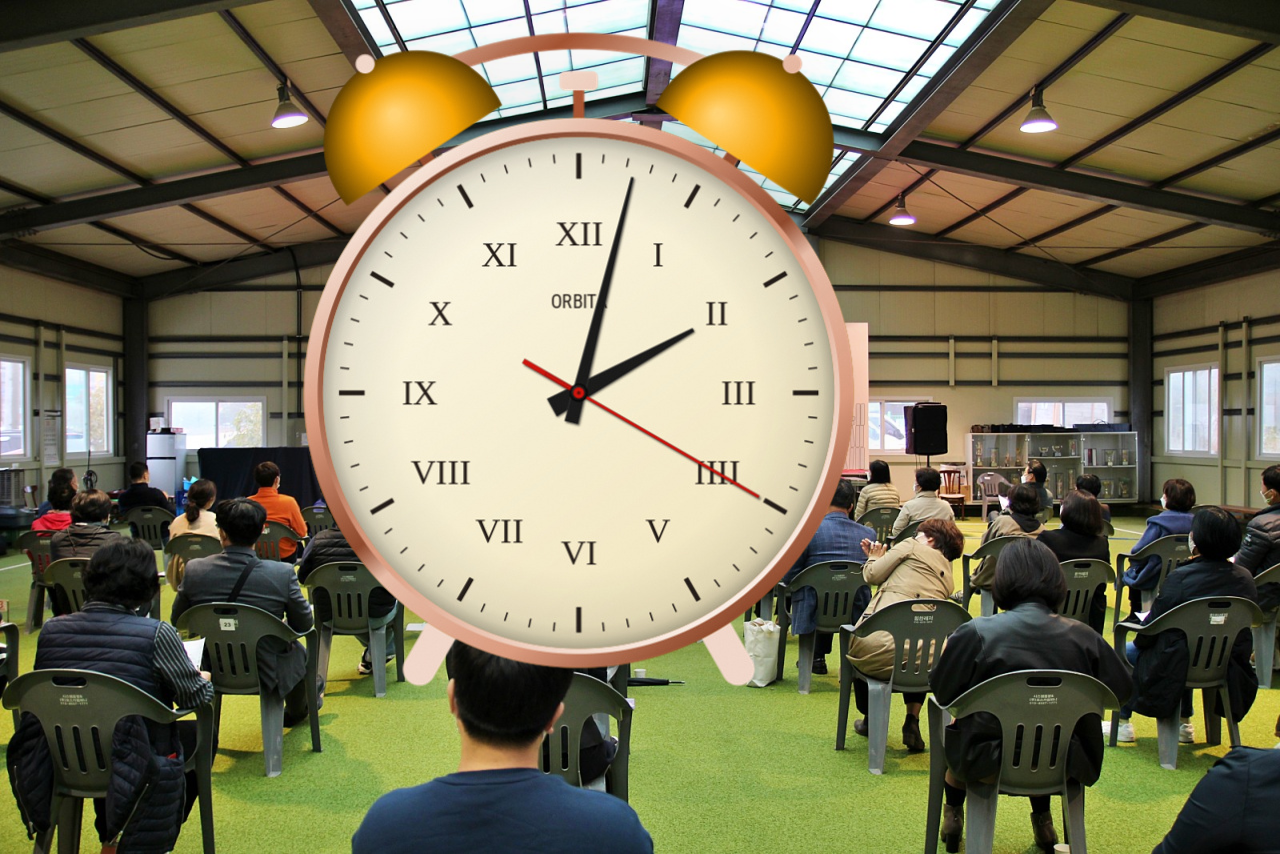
**2:02:20**
